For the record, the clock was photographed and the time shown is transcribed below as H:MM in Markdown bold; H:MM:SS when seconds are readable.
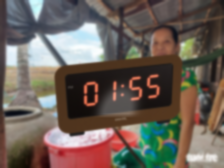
**1:55**
